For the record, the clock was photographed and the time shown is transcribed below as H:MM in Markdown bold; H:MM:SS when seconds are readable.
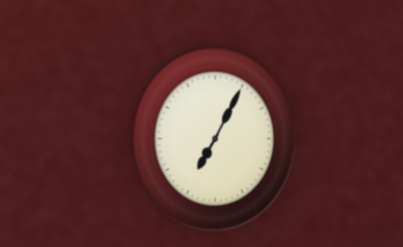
**7:05**
